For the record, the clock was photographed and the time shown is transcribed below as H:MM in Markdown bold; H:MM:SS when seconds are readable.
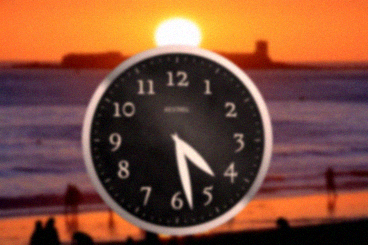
**4:28**
